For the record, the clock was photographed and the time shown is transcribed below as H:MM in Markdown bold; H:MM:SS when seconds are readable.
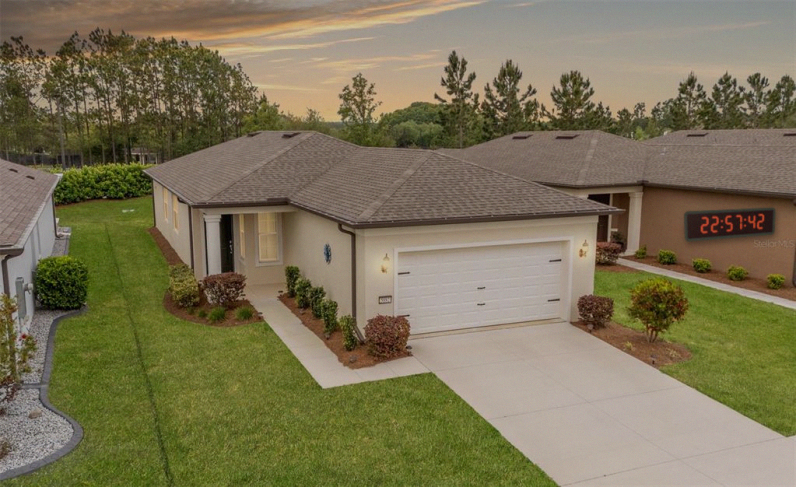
**22:57:42**
